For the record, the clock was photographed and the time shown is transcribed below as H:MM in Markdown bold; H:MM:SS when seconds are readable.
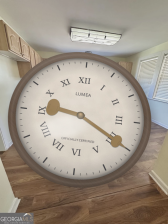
**9:20**
